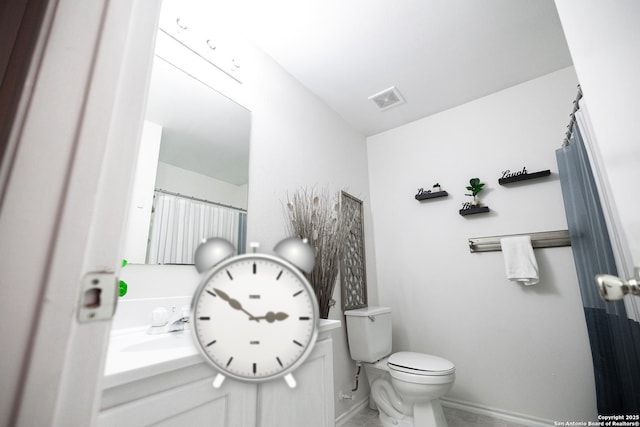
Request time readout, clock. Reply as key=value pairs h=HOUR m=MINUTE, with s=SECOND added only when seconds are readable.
h=2 m=51
